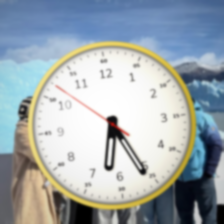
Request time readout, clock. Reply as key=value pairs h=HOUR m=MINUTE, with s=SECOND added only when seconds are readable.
h=6 m=25 s=52
